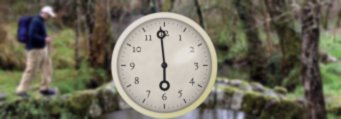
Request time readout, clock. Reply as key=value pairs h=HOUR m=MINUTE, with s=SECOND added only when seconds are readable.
h=5 m=59
